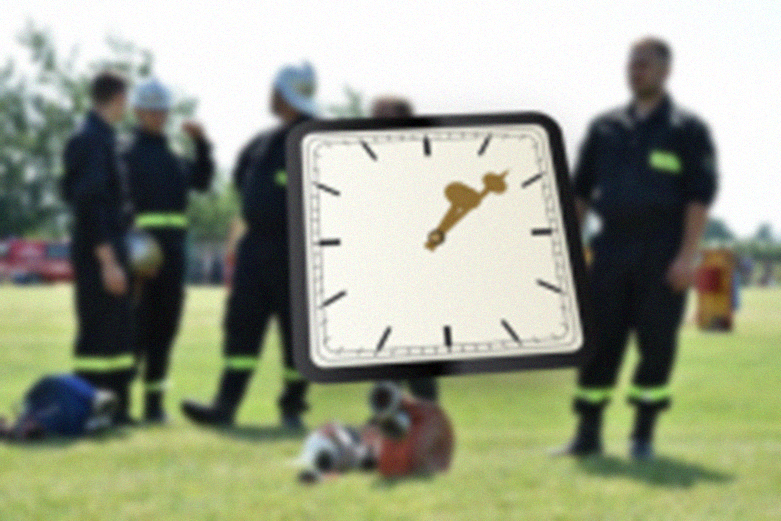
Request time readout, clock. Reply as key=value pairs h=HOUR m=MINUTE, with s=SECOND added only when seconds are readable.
h=1 m=8
